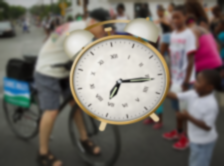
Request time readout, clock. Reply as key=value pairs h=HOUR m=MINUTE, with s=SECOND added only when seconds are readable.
h=7 m=16
